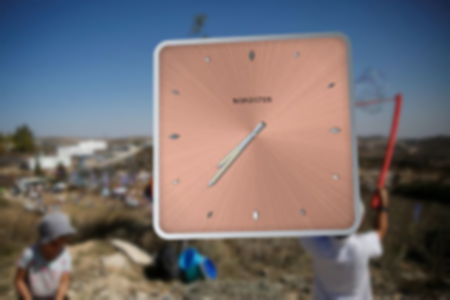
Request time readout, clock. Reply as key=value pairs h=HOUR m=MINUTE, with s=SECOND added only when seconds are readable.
h=7 m=37
